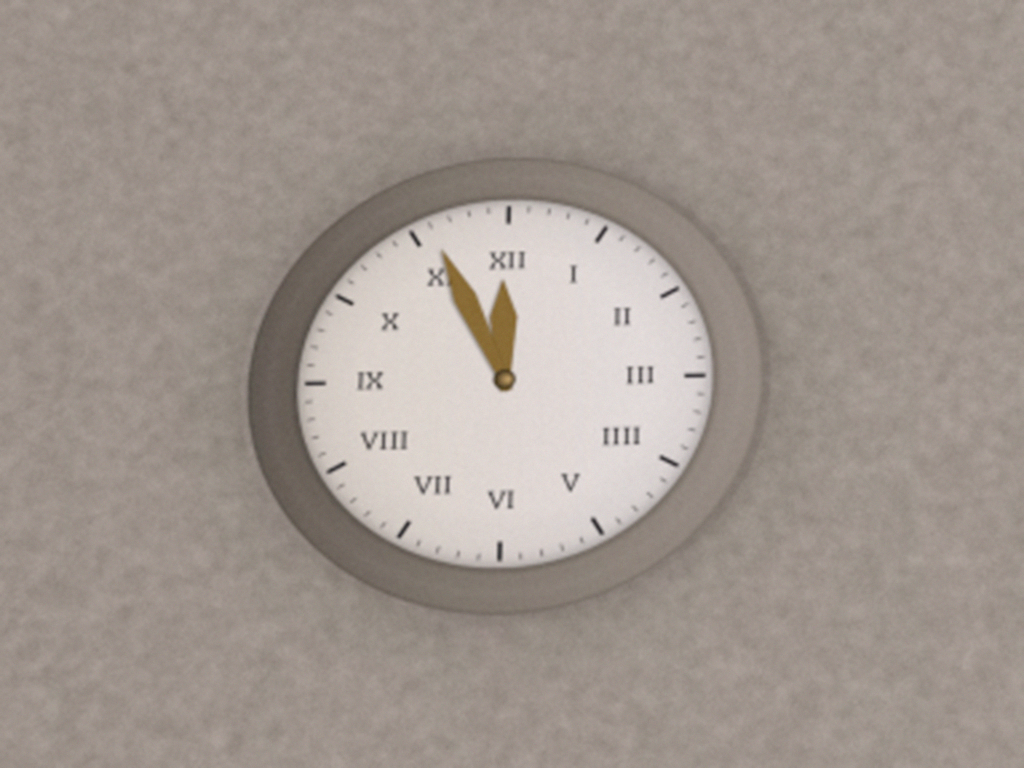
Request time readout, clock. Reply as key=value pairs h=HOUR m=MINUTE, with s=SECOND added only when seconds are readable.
h=11 m=56
